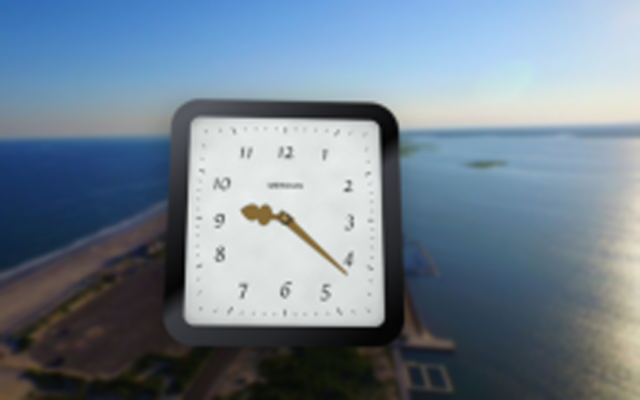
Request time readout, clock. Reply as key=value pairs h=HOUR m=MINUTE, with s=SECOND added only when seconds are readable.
h=9 m=22
